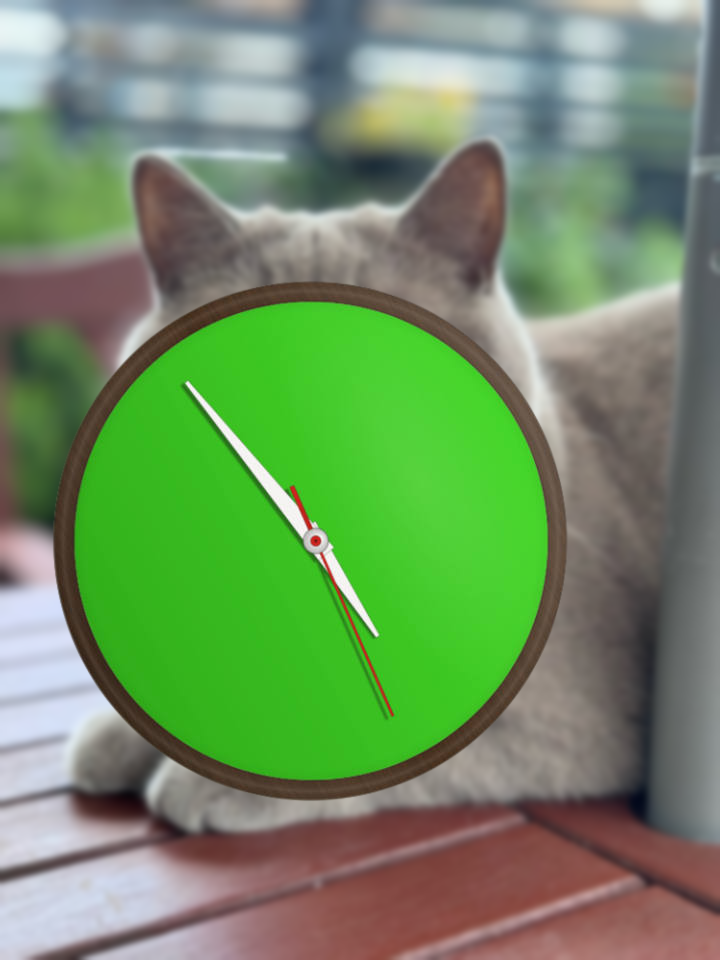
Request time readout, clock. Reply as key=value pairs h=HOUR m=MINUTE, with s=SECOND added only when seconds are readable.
h=4 m=53 s=26
